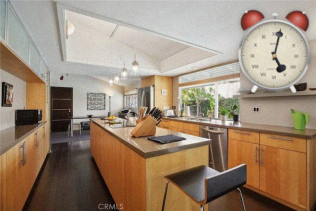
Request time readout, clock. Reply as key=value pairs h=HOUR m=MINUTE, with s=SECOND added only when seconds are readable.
h=5 m=2
